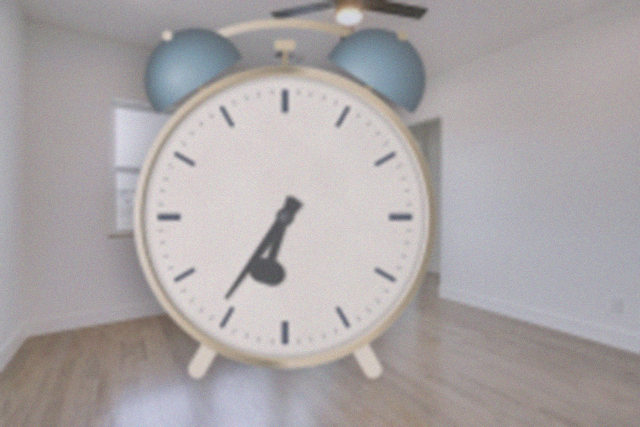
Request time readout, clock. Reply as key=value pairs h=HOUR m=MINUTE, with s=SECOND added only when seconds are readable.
h=6 m=36
